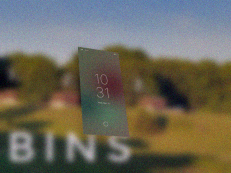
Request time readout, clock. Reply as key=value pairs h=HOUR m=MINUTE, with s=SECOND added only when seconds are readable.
h=10 m=31
